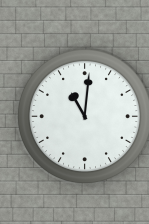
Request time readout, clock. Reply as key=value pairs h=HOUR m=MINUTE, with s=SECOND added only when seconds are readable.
h=11 m=1
